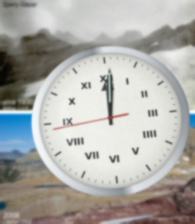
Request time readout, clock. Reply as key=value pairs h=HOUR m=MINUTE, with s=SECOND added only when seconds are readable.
h=12 m=0 s=44
